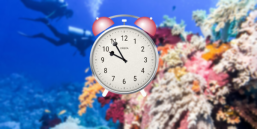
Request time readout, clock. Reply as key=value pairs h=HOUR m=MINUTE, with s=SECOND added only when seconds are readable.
h=9 m=55
